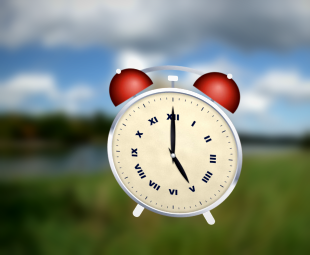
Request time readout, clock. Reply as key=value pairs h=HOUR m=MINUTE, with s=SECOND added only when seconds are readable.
h=5 m=0
